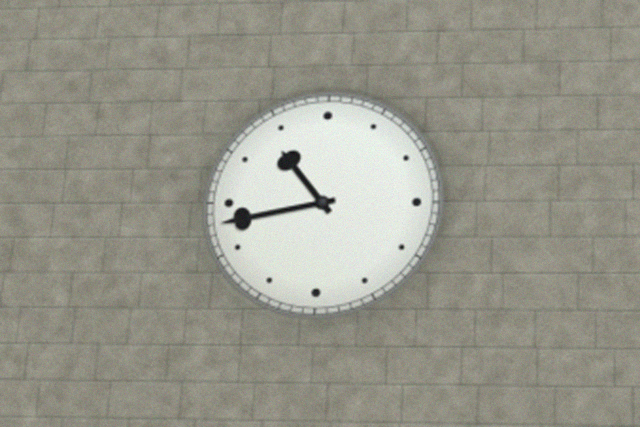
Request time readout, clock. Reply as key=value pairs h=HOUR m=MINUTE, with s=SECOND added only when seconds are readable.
h=10 m=43
